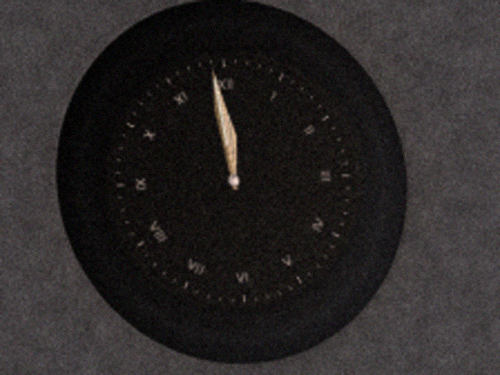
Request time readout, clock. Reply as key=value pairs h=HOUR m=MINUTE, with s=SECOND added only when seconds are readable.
h=11 m=59
